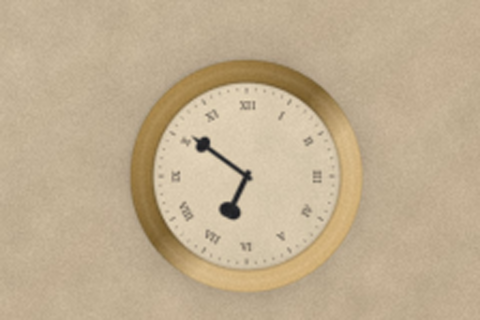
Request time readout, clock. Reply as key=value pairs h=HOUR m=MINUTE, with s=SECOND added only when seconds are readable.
h=6 m=51
